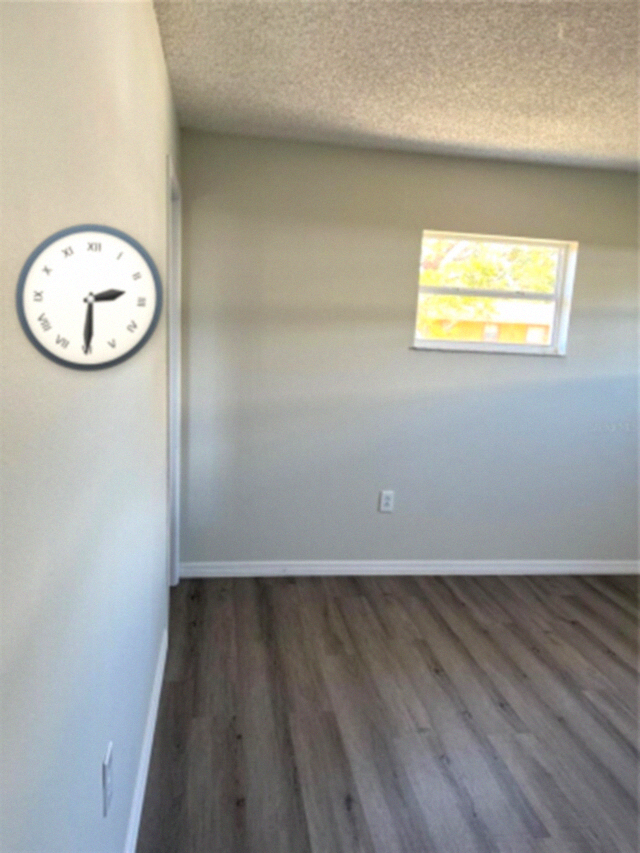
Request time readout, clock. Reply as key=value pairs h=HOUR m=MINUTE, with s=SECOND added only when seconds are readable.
h=2 m=30
